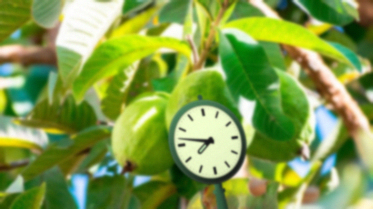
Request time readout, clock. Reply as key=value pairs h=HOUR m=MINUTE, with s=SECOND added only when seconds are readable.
h=7 m=47
